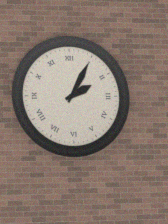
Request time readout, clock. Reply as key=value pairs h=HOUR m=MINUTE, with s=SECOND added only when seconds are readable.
h=2 m=5
